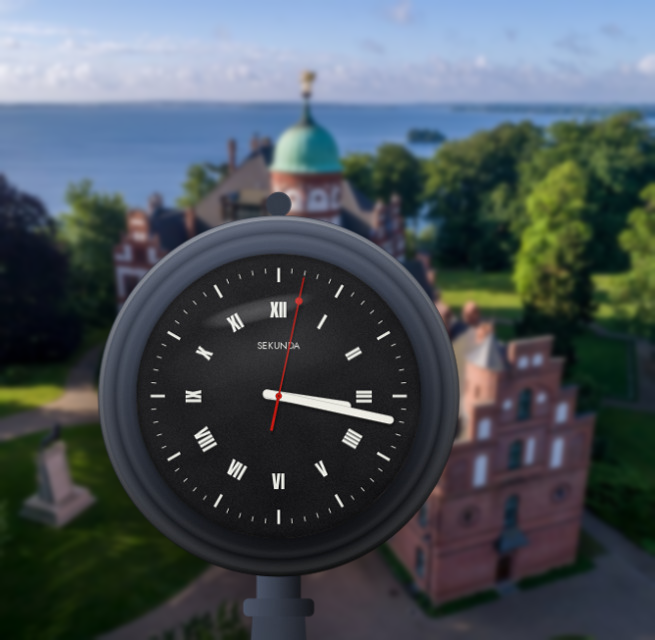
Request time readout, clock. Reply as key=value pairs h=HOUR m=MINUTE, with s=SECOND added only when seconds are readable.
h=3 m=17 s=2
